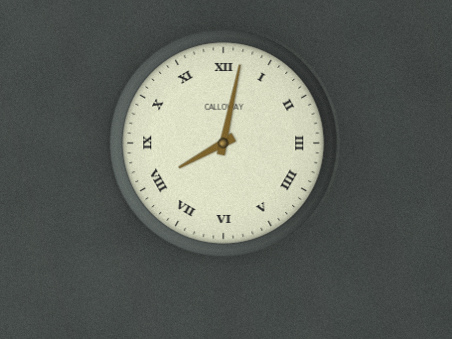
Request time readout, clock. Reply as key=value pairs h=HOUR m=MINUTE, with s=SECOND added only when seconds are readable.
h=8 m=2
